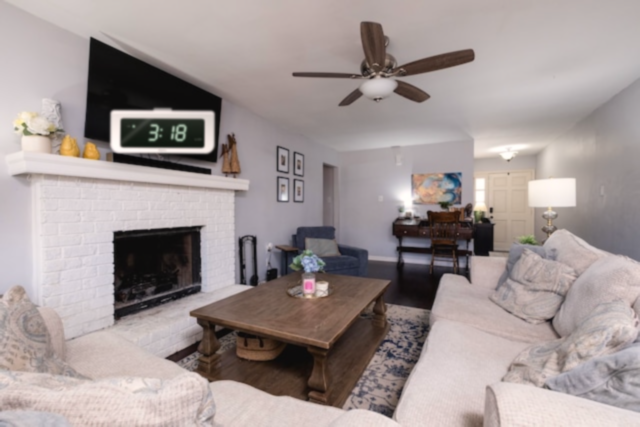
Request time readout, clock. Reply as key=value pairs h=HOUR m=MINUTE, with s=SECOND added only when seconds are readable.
h=3 m=18
